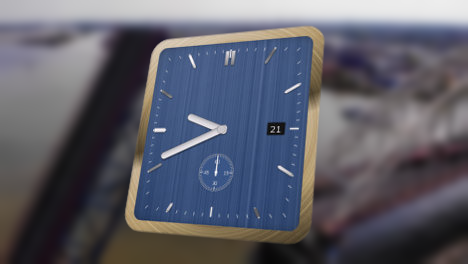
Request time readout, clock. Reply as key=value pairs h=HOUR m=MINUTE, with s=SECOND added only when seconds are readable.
h=9 m=41
